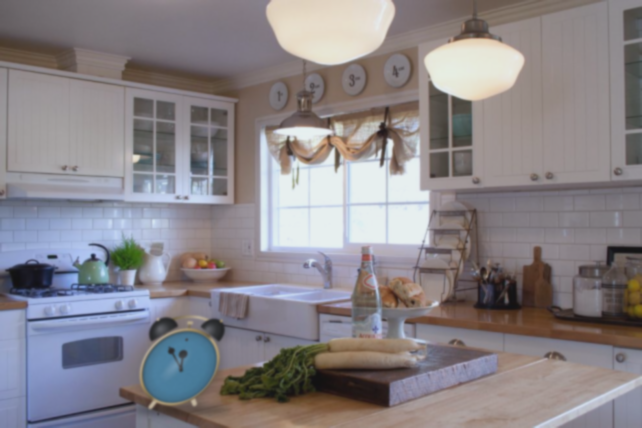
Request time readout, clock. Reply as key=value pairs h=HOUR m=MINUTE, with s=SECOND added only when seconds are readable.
h=11 m=54
